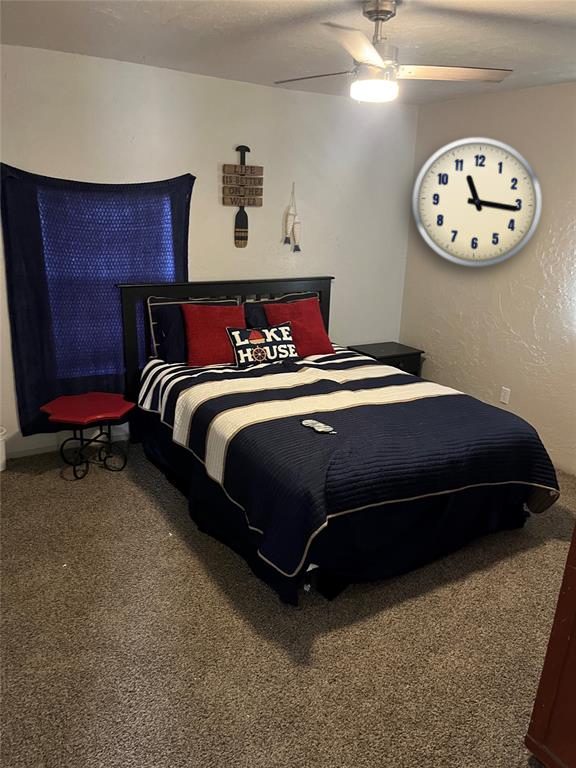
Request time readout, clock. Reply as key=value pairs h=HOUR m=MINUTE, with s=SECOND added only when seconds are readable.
h=11 m=16
